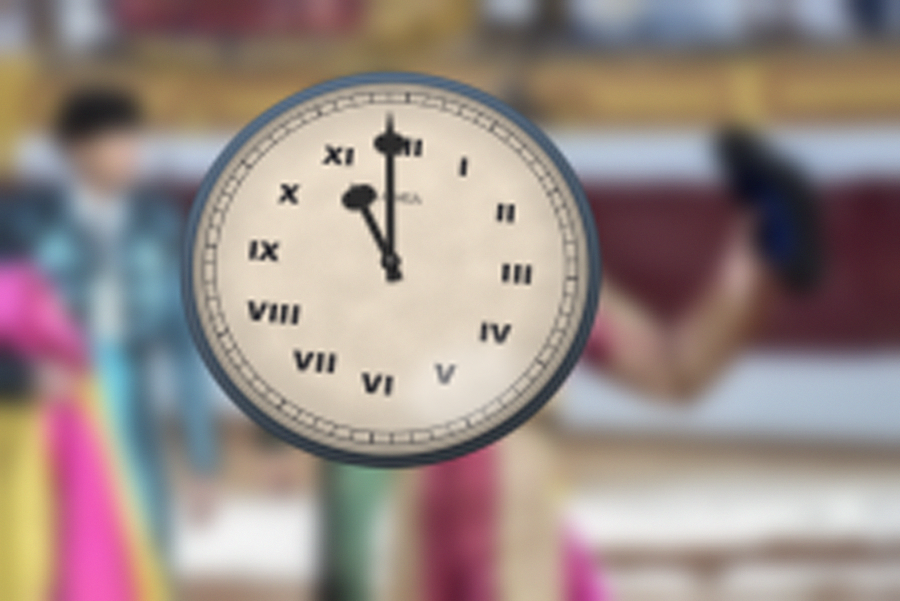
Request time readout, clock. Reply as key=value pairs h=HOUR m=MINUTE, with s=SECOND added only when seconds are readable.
h=10 m=59
